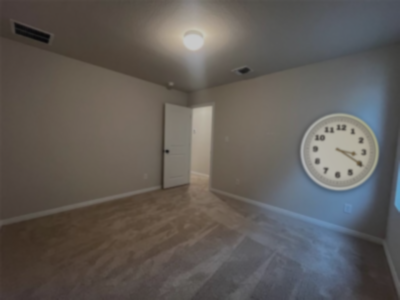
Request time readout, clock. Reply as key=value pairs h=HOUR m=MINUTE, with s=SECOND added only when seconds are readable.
h=3 m=20
